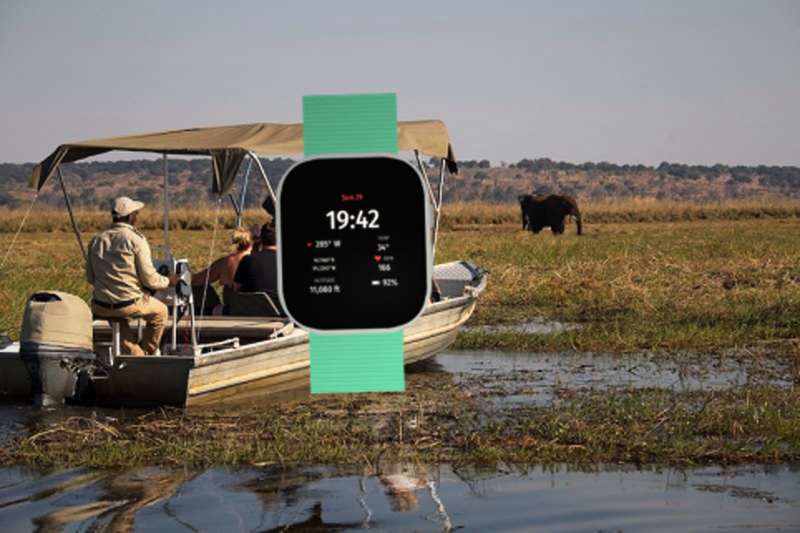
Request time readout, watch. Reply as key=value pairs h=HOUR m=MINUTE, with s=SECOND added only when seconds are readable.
h=19 m=42
